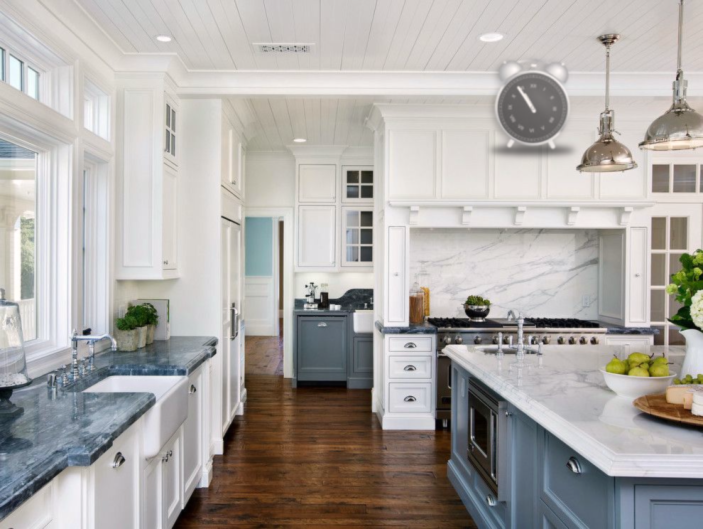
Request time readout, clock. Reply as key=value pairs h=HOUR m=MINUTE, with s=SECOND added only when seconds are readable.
h=10 m=54
